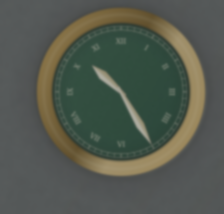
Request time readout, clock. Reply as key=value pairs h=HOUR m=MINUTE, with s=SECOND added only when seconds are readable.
h=10 m=25
